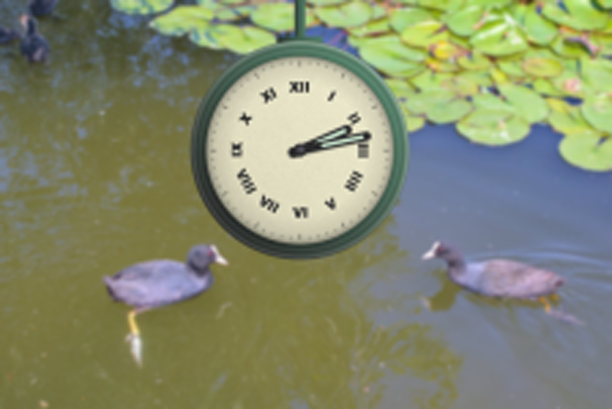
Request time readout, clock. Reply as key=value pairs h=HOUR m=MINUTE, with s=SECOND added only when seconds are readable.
h=2 m=13
